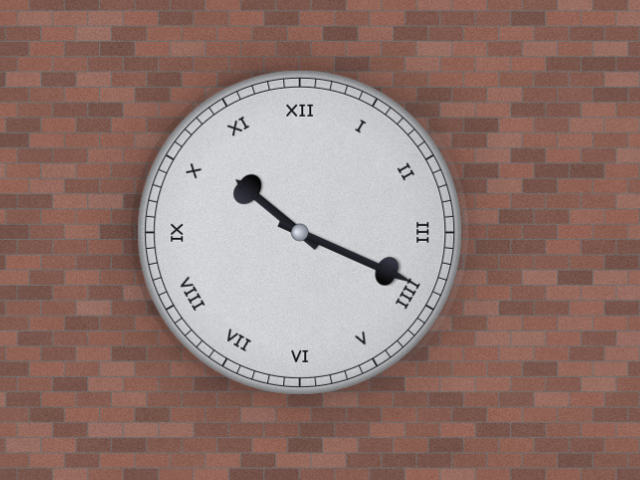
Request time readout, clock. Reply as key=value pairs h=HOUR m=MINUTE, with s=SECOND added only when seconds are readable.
h=10 m=19
